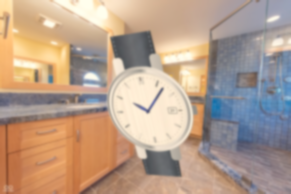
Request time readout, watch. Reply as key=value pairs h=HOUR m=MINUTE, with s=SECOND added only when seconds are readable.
h=10 m=7
